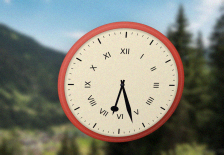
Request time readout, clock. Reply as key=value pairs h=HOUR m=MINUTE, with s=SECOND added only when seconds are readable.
h=6 m=27
